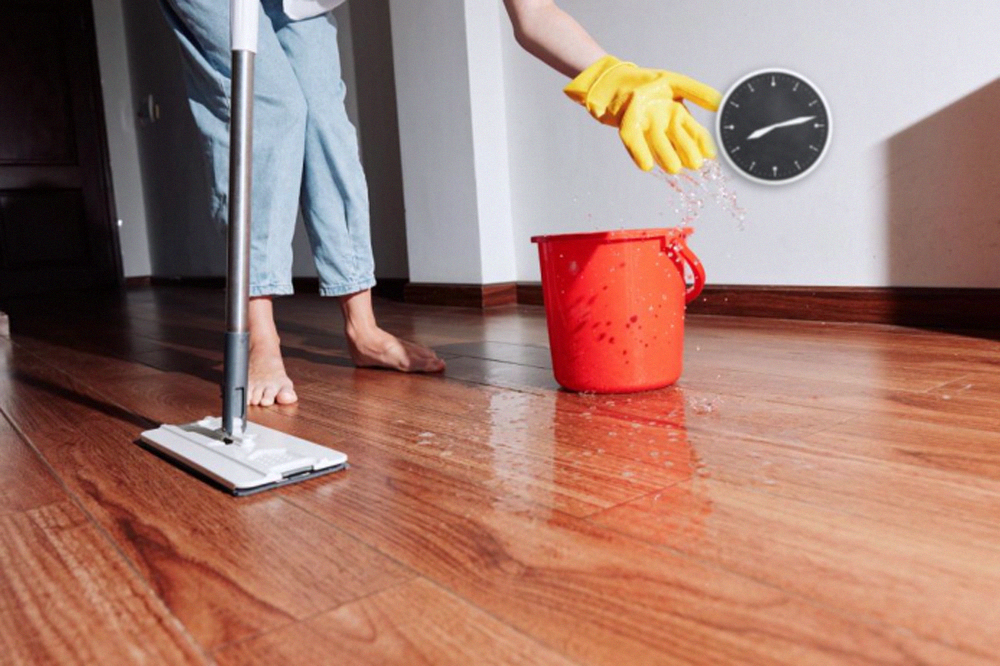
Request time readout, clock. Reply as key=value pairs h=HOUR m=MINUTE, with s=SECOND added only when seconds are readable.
h=8 m=13
